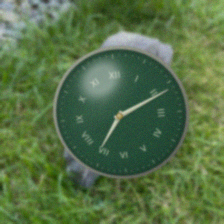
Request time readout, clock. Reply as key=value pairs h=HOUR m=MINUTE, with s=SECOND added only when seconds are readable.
h=7 m=11
